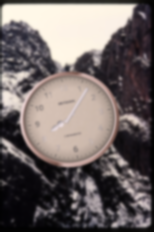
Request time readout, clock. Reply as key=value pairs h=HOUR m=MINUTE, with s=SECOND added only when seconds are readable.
h=8 m=7
